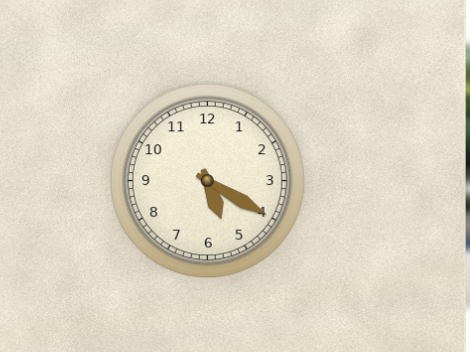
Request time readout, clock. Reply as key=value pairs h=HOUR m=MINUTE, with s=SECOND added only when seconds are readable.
h=5 m=20
